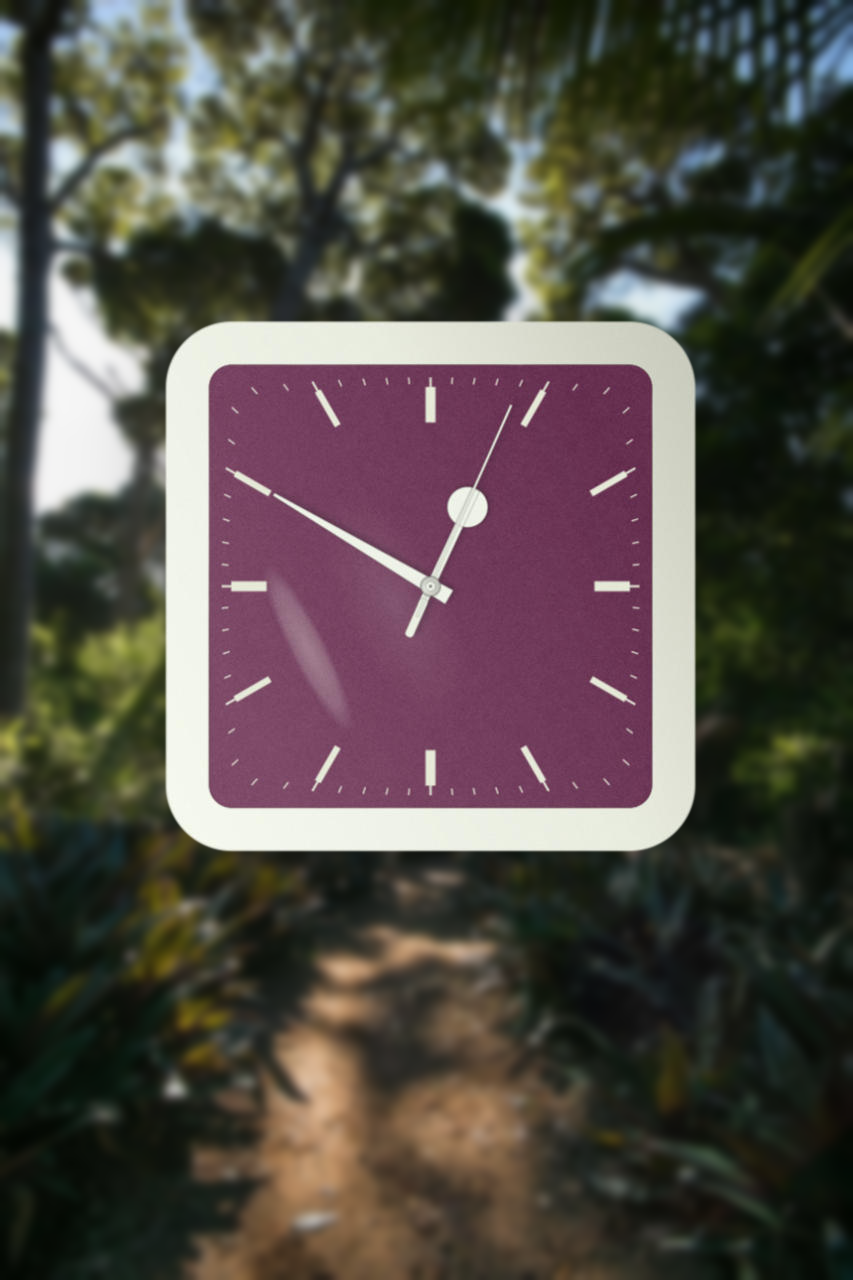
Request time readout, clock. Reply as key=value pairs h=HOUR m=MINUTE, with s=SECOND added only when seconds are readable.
h=12 m=50 s=4
